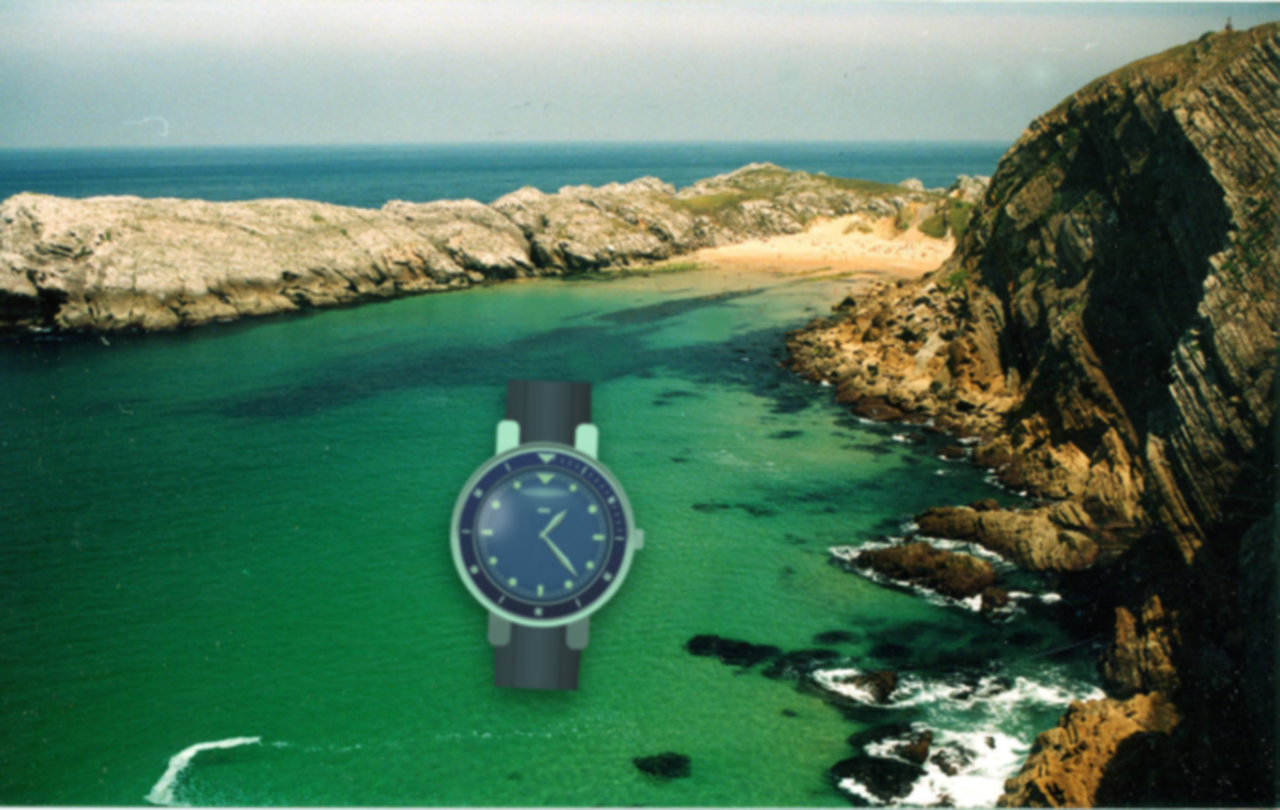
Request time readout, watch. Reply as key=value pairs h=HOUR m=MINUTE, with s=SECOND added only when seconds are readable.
h=1 m=23
